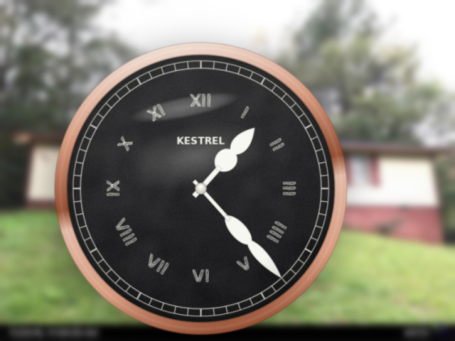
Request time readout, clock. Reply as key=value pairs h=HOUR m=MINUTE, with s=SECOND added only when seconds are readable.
h=1 m=23
